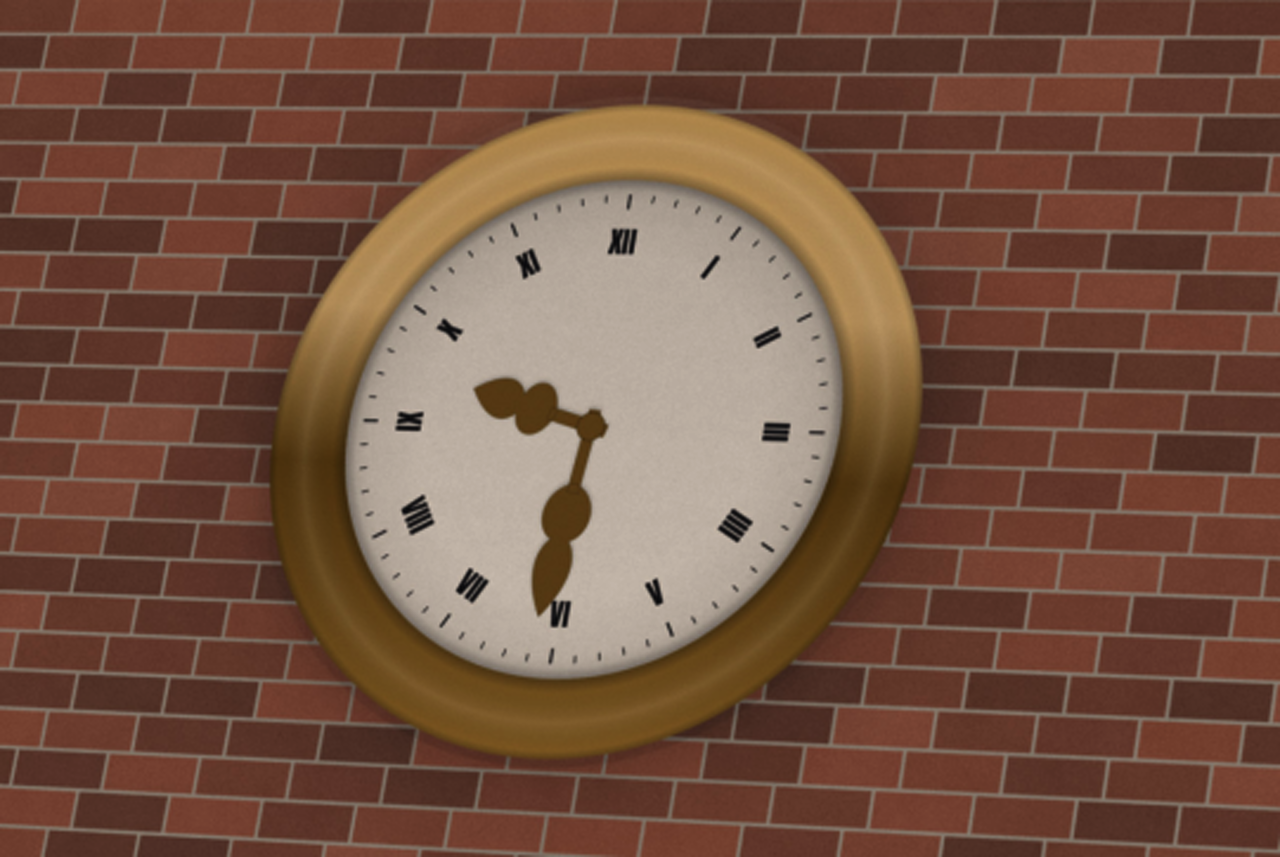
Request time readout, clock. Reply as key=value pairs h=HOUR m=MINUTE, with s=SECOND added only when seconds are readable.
h=9 m=31
